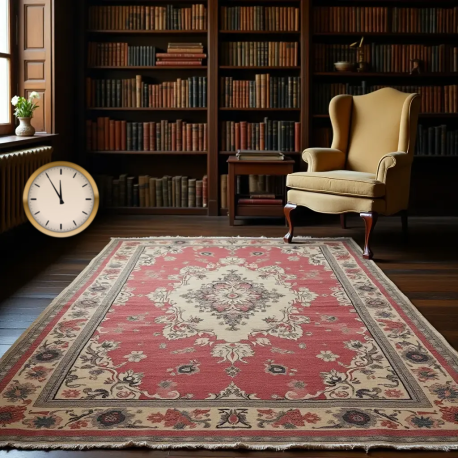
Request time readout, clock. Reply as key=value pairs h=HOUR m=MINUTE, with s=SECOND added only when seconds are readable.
h=11 m=55
